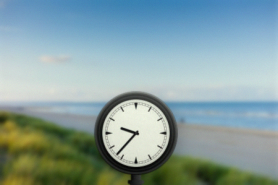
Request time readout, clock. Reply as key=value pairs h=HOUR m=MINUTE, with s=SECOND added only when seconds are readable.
h=9 m=37
